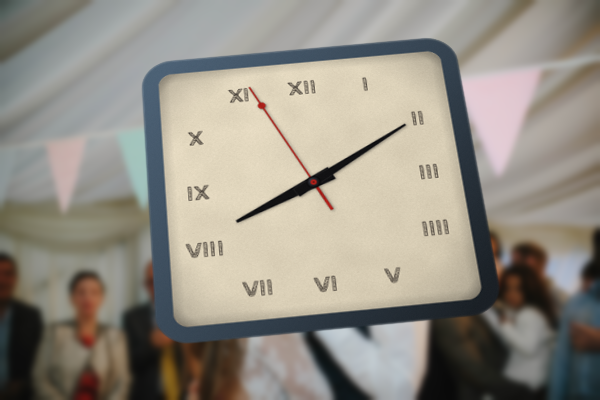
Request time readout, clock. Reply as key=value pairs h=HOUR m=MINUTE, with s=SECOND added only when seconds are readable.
h=8 m=9 s=56
